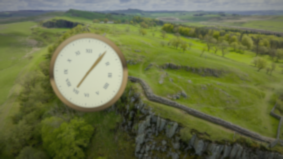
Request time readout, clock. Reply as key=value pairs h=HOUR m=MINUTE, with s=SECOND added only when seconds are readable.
h=7 m=6
